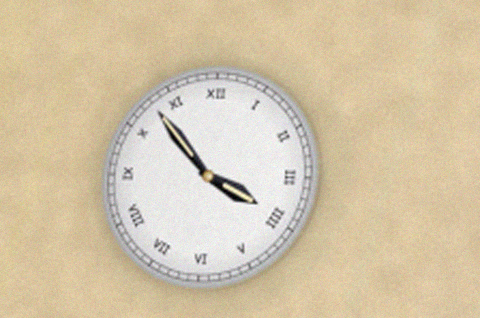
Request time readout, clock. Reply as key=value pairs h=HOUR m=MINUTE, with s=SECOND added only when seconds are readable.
h=3 m=53
